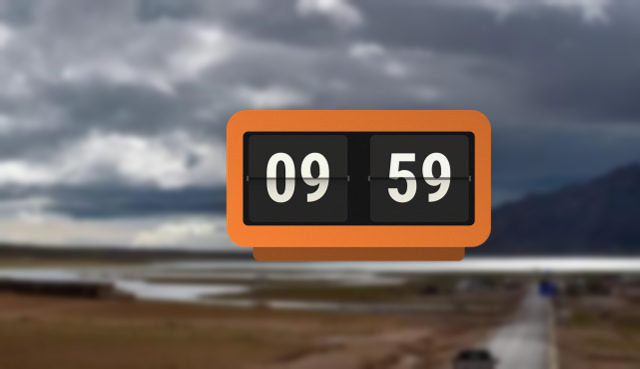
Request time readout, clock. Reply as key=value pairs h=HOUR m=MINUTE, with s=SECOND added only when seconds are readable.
h=9 m=59
